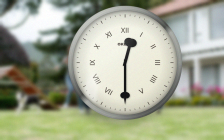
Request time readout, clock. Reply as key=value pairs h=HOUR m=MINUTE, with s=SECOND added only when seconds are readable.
h=12 m=30
